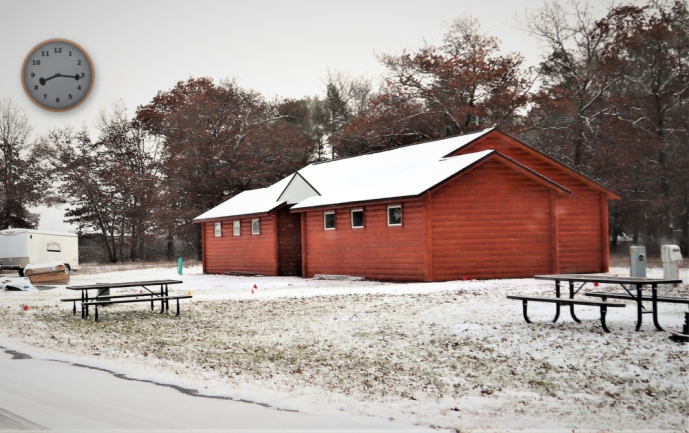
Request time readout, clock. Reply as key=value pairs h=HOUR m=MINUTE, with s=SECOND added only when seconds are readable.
h=8 m=16
